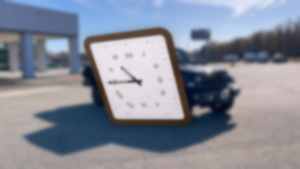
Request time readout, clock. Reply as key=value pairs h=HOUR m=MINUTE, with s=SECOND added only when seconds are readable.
h=10 m=45
